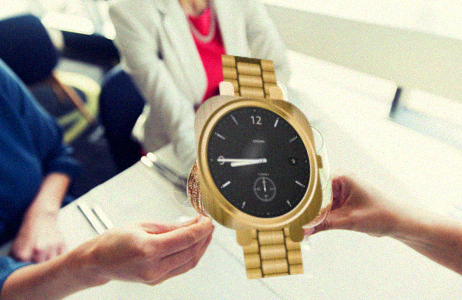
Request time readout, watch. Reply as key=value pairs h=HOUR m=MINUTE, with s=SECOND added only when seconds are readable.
h=8 m=45
